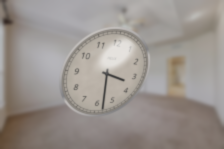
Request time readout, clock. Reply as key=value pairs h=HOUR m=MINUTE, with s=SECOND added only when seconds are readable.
h=3 m=28
